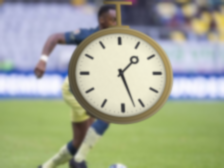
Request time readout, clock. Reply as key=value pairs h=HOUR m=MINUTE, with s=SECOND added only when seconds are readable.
h=1 m=27
